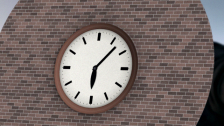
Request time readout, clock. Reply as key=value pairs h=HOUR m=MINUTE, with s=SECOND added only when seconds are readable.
h=6 m=7
